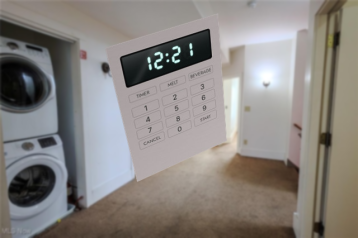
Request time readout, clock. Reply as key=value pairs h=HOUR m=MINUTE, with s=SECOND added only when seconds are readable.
h=12 m=21
